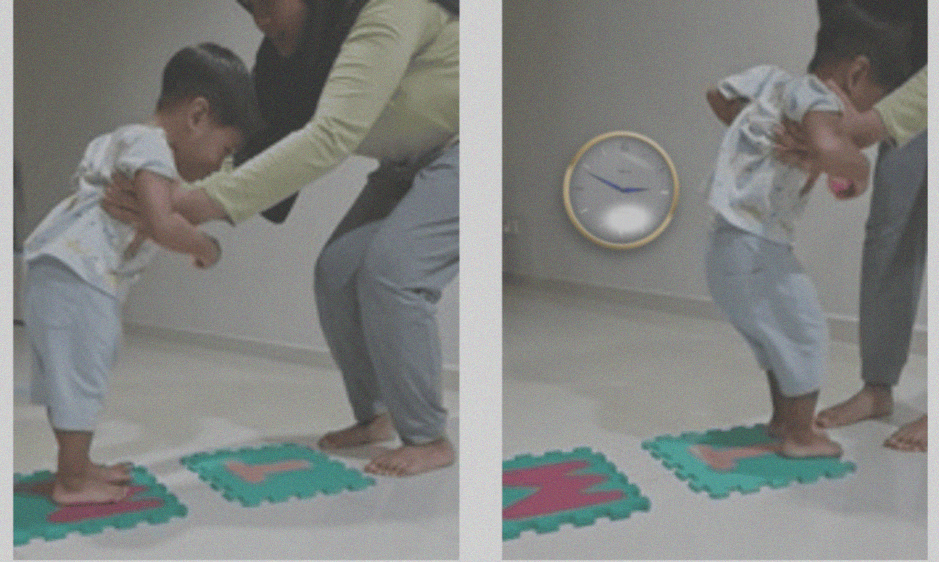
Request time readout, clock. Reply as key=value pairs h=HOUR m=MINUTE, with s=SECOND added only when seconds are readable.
h=2 m=49
